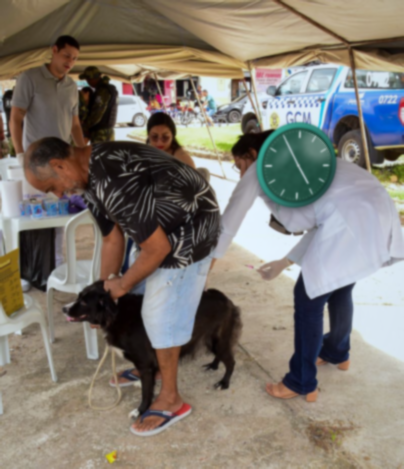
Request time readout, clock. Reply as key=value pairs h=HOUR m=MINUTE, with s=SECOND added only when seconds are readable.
h=4 m=55
